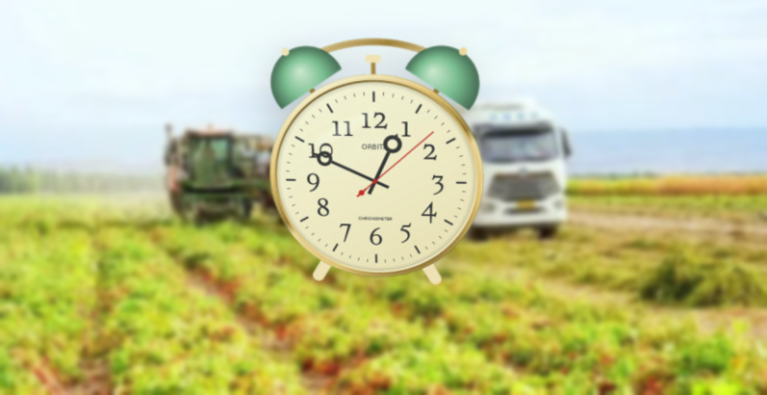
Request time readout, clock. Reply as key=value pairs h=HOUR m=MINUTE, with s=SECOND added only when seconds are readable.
h=12 m=49 s=8
